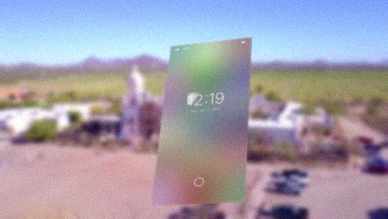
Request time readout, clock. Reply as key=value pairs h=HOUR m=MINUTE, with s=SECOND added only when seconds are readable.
h=12 m=19
